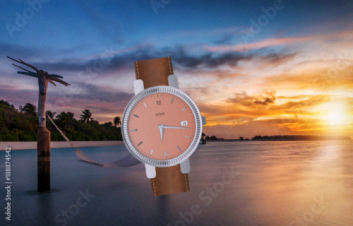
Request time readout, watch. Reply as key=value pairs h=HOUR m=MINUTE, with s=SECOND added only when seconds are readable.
h=6 m=17
